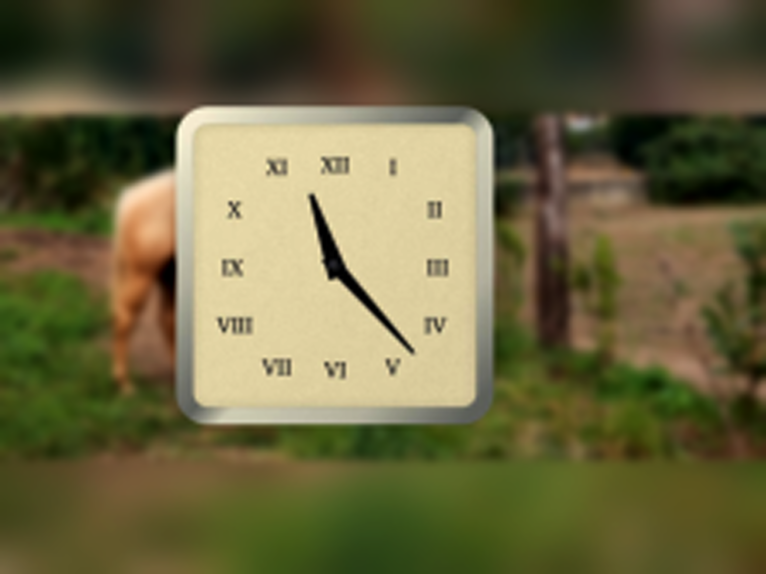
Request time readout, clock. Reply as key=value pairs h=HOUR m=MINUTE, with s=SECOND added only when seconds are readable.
h=11 m=23
